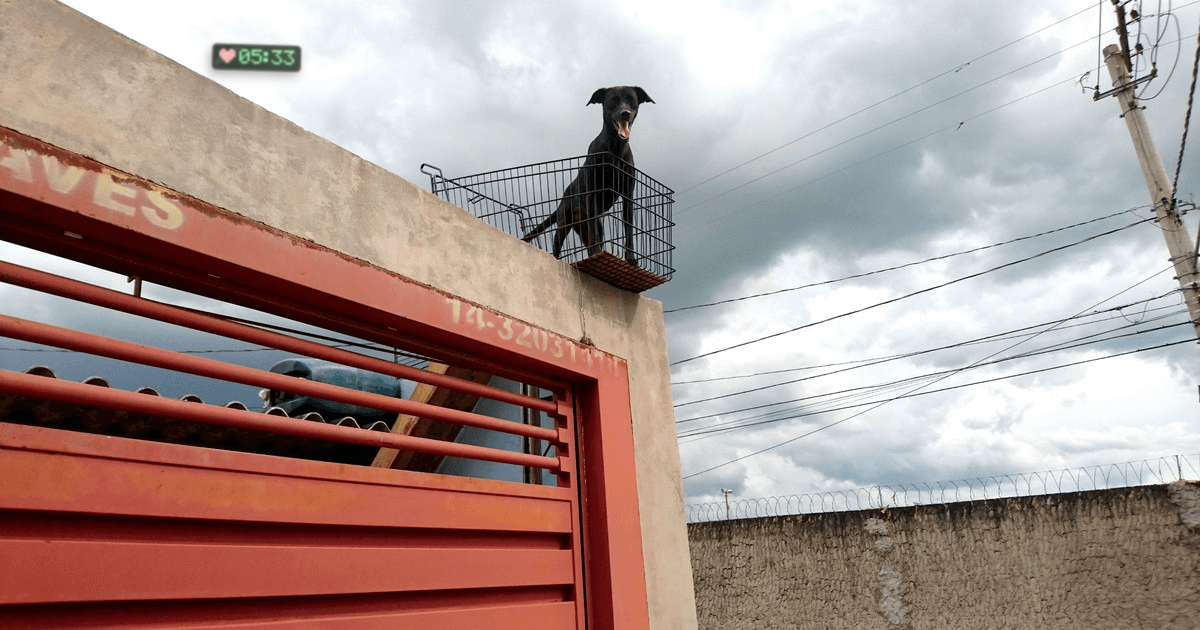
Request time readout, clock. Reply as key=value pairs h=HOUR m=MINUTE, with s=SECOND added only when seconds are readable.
h=5 m=33
